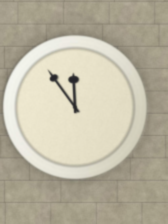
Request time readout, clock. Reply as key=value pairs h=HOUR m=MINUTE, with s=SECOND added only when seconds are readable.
h=11 m=54
